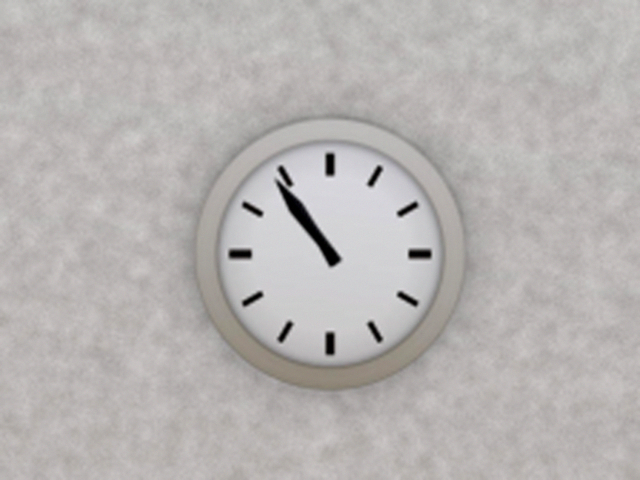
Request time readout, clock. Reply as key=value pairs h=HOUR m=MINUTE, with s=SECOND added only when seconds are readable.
h=10 m=54
